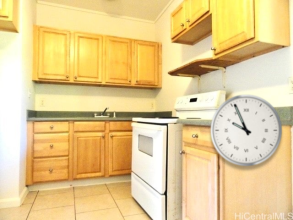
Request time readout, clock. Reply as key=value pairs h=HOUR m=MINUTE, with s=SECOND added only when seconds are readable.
h=9 m=56
